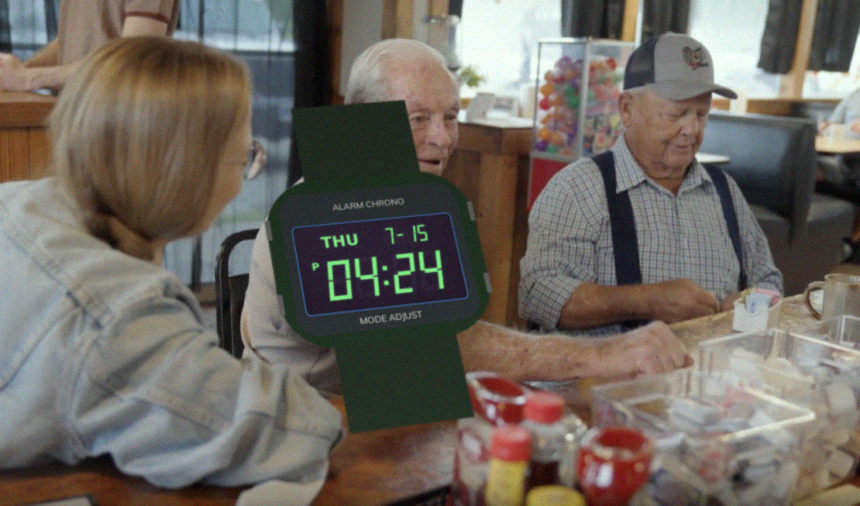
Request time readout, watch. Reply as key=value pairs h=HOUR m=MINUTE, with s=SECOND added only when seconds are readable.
h=4 m=24
